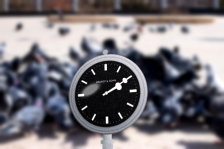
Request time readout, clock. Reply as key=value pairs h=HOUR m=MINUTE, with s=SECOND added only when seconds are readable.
h=2 m=10
